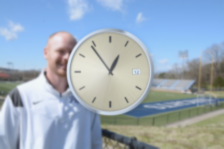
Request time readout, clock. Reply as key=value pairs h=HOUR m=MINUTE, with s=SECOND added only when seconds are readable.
h=12 m=54
